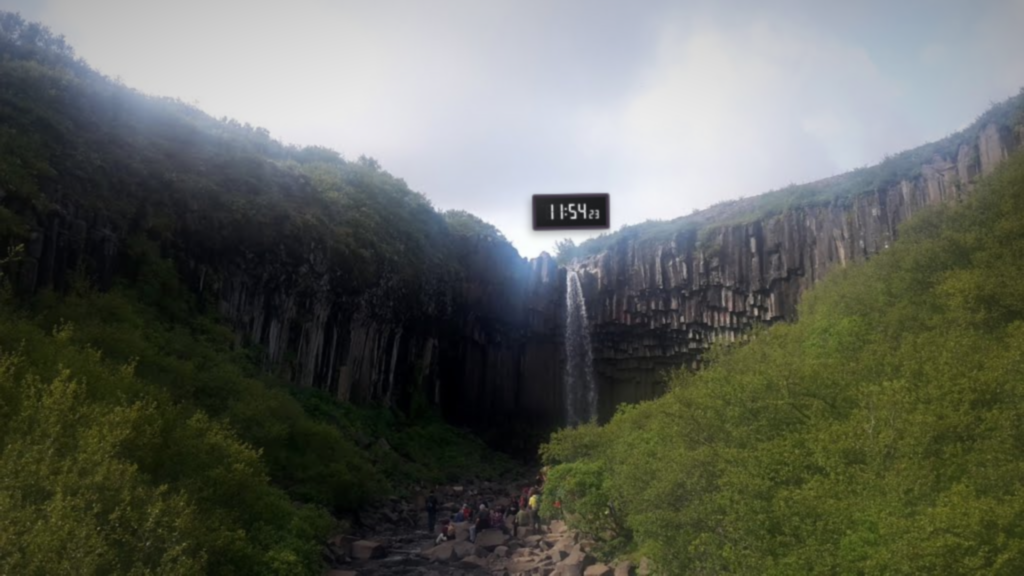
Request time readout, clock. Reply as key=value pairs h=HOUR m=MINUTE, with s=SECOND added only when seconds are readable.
h=11 m=54
